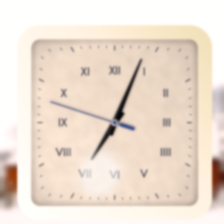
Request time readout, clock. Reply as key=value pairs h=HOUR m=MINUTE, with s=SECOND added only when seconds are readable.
h=7 m=3 s=48
